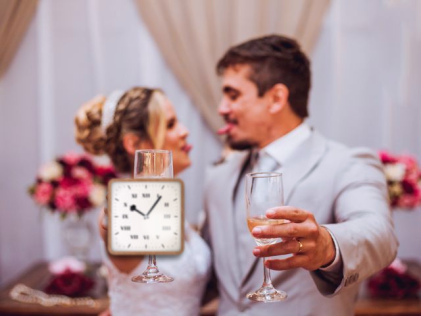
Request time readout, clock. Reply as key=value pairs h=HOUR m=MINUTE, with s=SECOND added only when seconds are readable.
h=10 m=6
